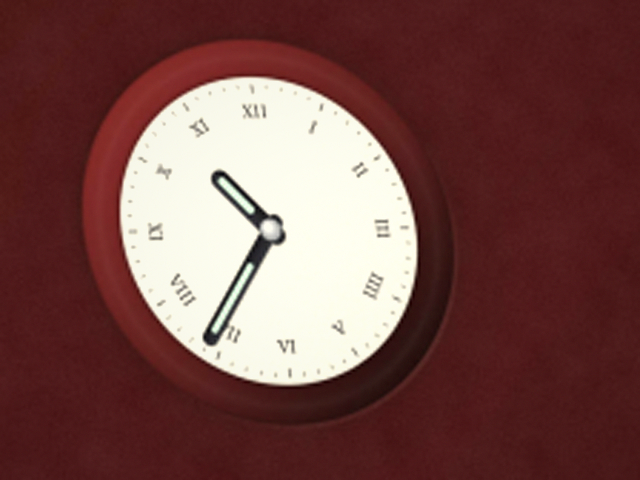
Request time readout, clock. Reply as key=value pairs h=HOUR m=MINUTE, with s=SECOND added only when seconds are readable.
h=10 m=36
